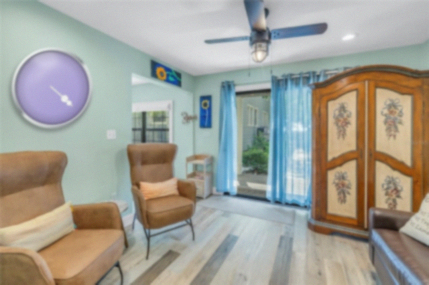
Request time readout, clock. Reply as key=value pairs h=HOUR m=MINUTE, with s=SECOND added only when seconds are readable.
h=4 m=22
